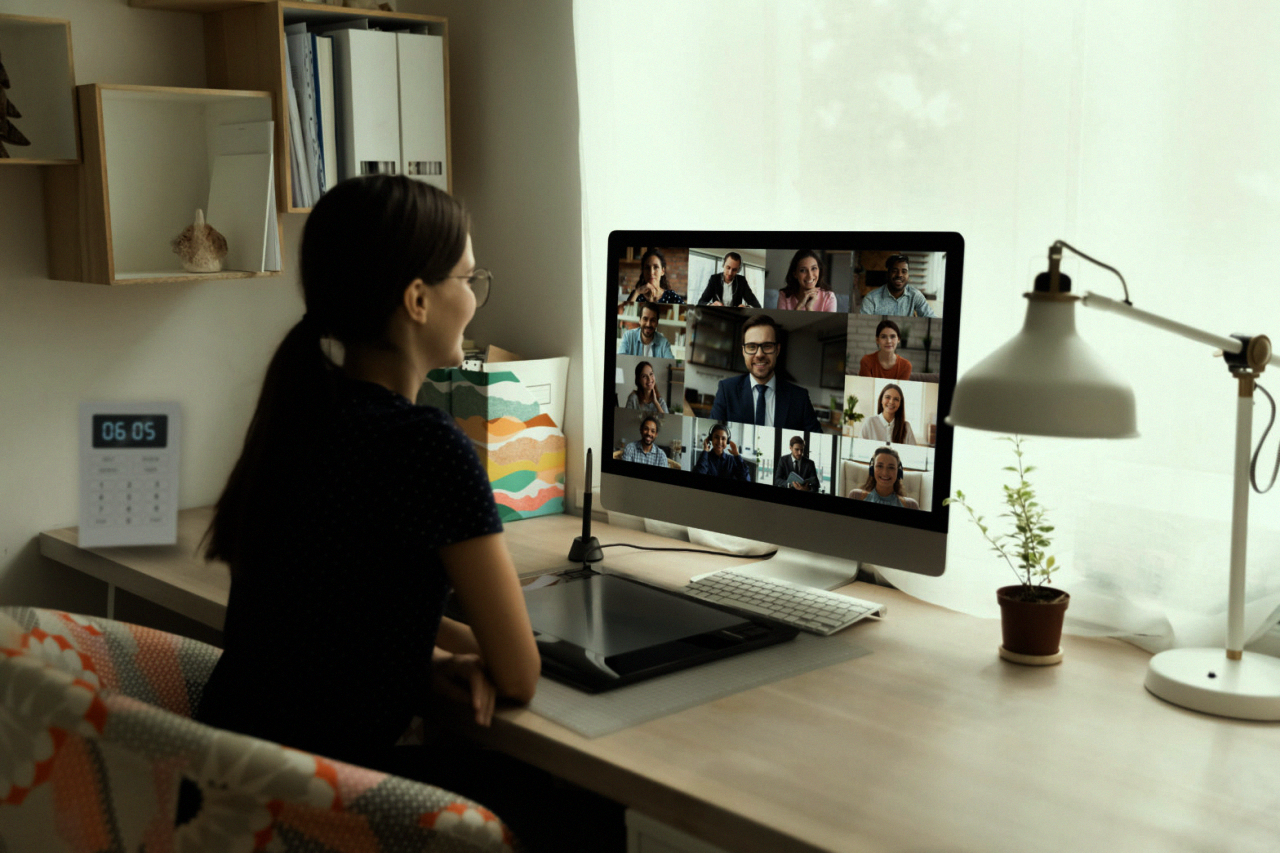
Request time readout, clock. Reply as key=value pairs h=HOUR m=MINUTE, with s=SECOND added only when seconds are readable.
h=6 m=5
